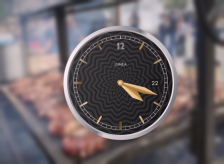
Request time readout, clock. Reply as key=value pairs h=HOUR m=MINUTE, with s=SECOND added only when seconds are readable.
h=4 m=18
